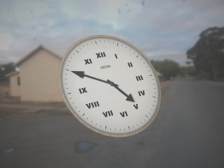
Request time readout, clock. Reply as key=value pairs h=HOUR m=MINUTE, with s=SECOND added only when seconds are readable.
h=4 m=50
